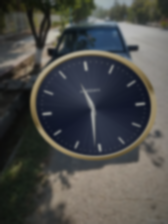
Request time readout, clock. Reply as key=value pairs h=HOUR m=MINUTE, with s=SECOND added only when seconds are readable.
h=11 m=31
